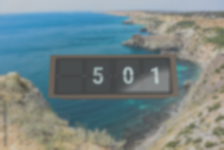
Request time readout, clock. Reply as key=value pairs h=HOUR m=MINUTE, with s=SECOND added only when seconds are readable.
h=5 m=1
